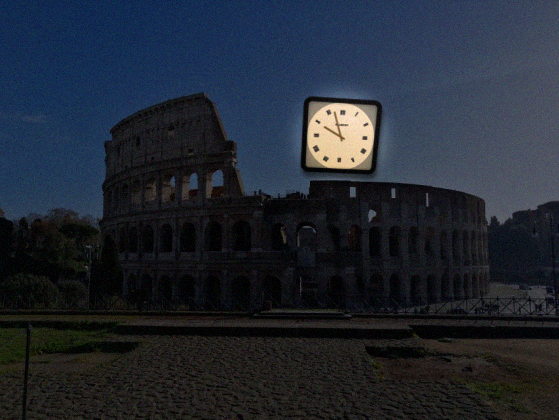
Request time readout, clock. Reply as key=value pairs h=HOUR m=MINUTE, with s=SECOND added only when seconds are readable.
h=9 m=57
